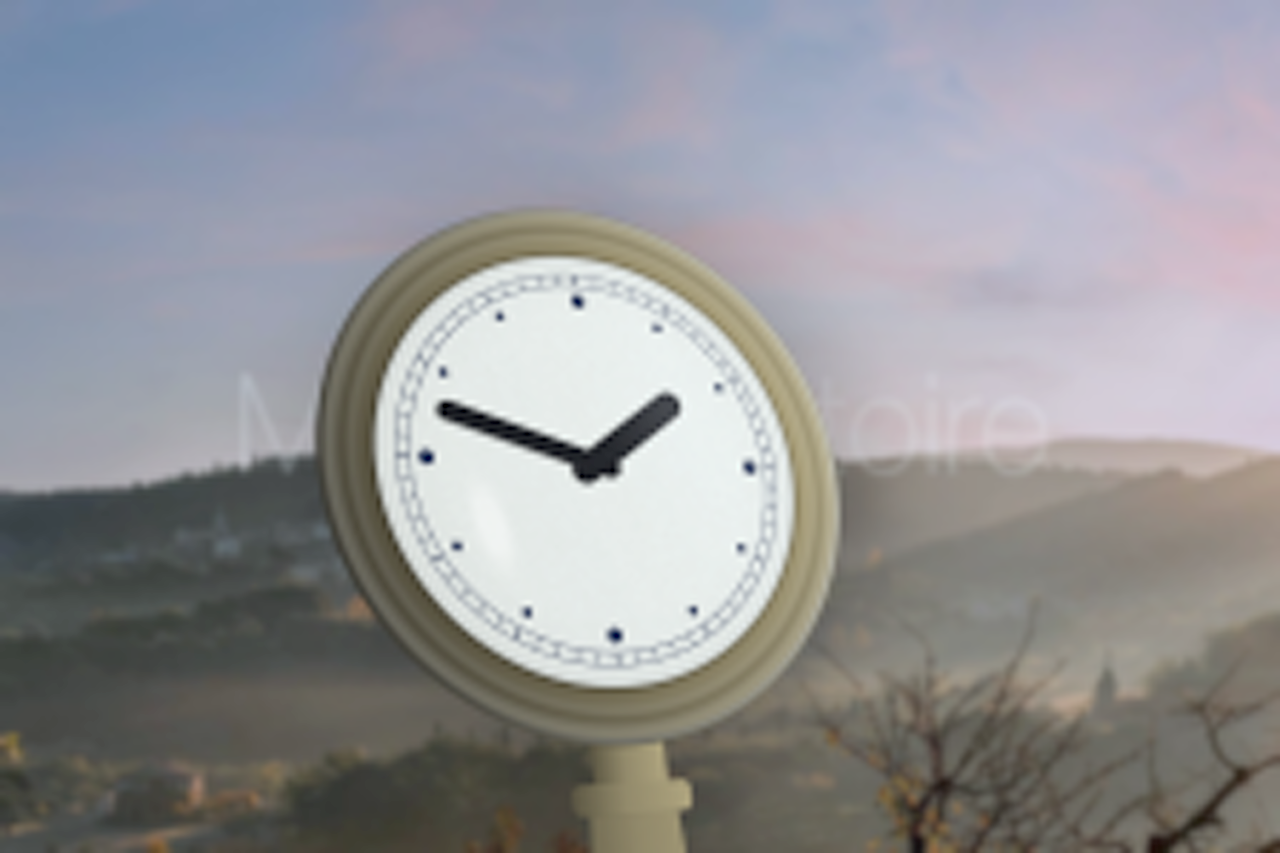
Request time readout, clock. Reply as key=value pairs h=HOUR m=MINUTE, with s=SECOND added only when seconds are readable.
h=1 m=48
